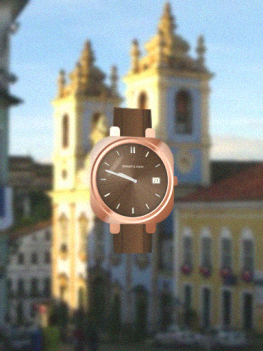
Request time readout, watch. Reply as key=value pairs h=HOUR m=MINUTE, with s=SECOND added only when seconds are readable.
h=9 m=48
